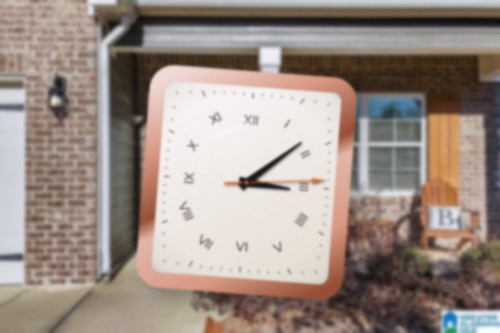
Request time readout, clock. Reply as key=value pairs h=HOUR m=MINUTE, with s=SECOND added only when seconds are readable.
h=3 m=8 s=14
